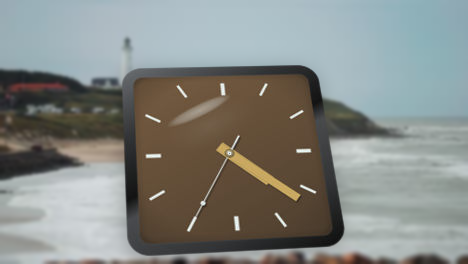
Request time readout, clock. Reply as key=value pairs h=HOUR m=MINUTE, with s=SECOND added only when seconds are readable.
h=4 m=21 s=35
